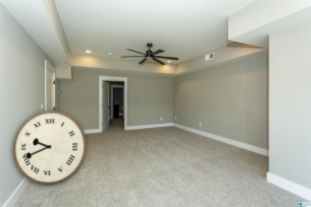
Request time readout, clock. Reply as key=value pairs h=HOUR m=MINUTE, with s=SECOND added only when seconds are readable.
h=9 m=41
